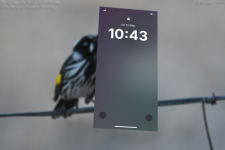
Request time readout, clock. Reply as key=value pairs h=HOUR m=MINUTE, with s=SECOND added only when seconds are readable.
h=10 m=43
